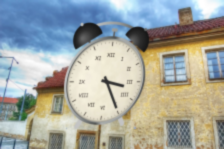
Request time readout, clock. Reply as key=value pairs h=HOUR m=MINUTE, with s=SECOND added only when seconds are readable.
h=3 m=25
